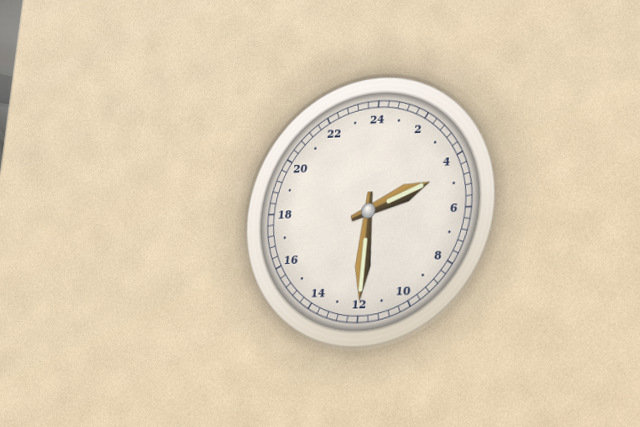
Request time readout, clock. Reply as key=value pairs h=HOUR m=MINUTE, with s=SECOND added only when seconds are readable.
h=4 m=30
